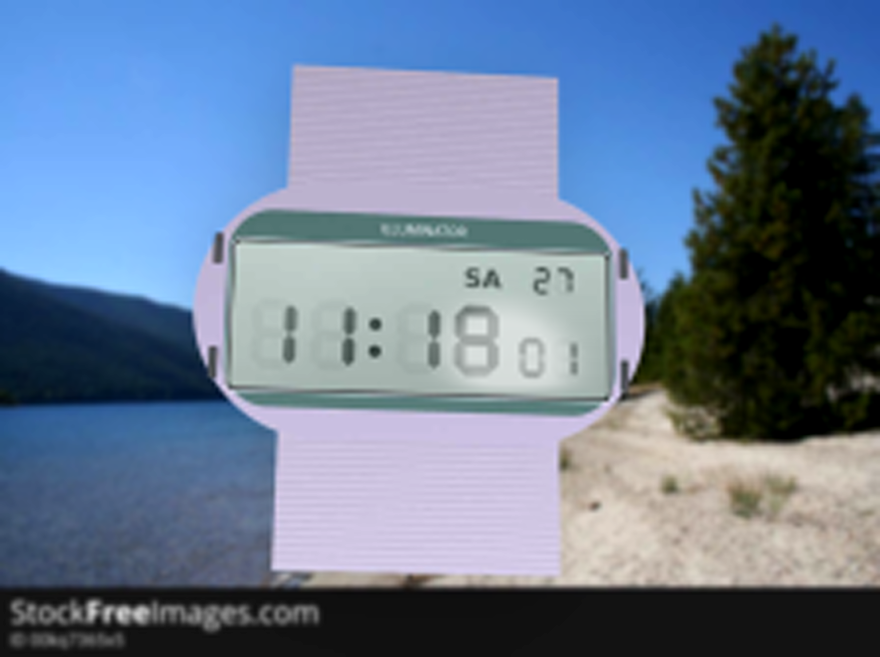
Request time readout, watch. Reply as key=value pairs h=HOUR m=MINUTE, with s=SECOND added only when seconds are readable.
h=11 m=18 s=1
